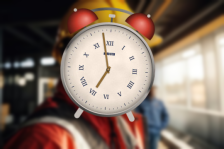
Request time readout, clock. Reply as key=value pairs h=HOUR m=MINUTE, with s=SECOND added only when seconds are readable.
h=6 m=58
